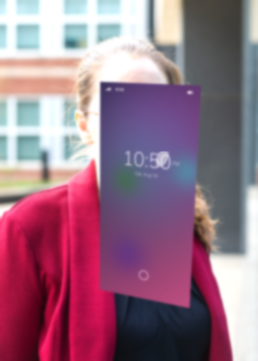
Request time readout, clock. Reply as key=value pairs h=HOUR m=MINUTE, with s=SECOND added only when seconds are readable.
h=10 m=50
